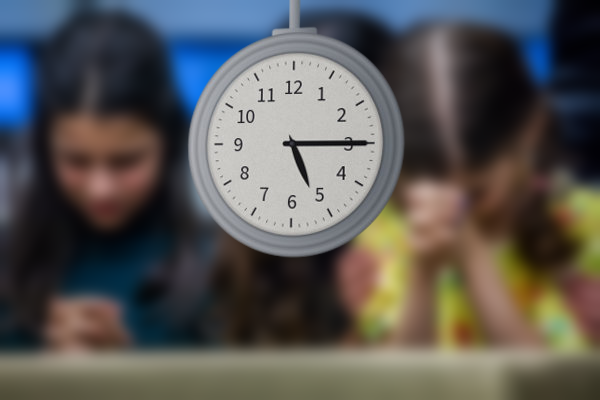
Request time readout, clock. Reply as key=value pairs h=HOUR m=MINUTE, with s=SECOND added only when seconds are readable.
h=5 m=15
